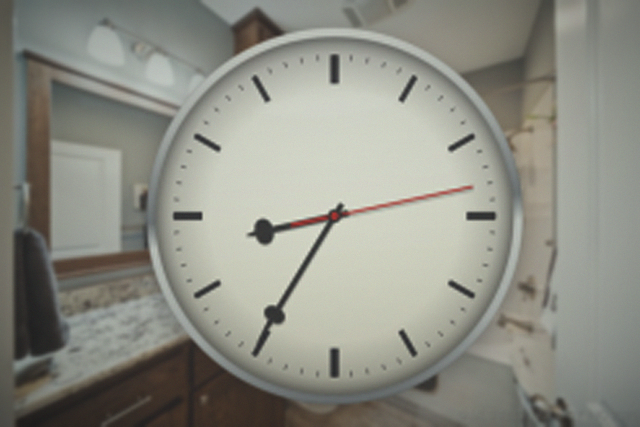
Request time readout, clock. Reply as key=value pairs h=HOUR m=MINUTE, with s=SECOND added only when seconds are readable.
h=8 m=35 s=13
